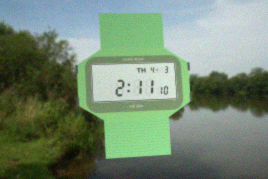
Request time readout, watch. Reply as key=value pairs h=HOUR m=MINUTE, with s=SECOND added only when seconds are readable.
h=2 m=11
